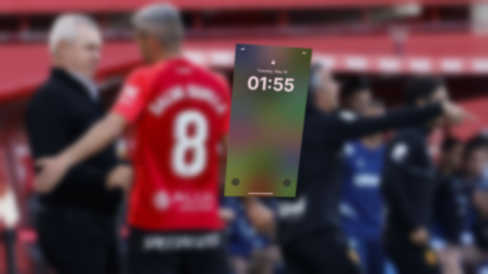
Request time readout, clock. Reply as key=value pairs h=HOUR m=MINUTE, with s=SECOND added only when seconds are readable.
h=1 m=55
